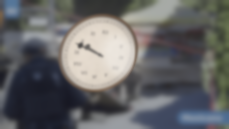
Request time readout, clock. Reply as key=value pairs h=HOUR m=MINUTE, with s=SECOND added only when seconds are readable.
h=9 m=48
